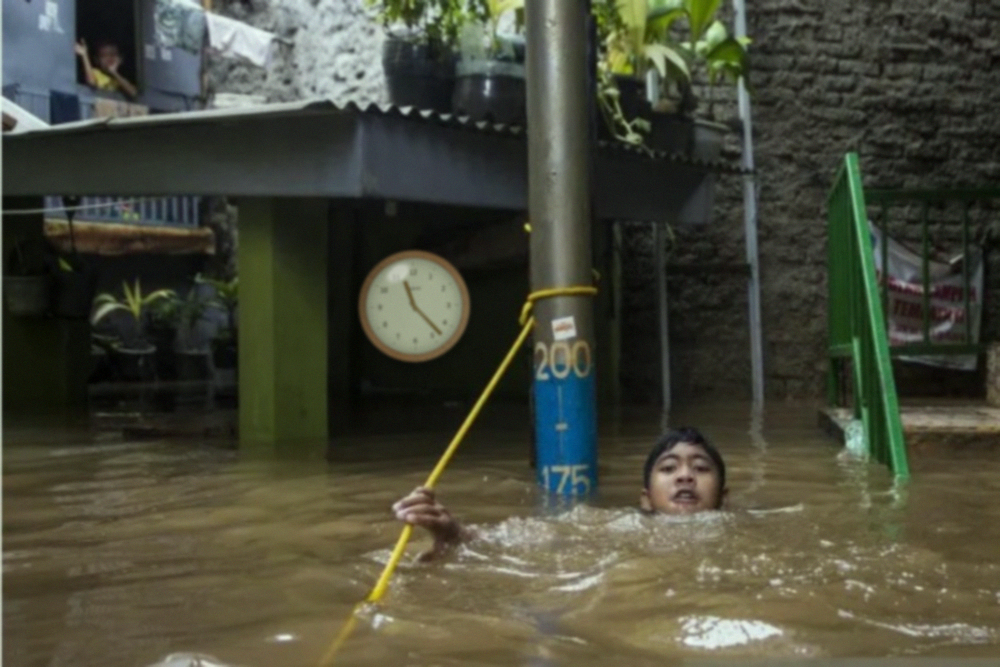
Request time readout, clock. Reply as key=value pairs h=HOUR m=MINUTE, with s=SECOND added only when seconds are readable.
h=11 m=23
